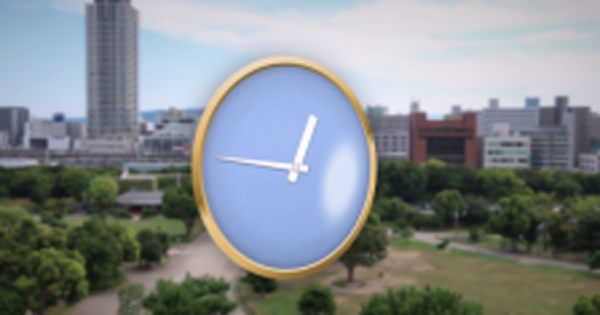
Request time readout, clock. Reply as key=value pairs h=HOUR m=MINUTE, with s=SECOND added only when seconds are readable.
h=12 m=46
